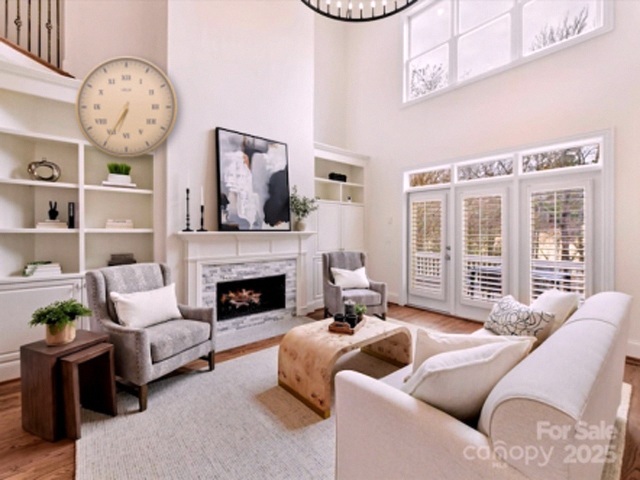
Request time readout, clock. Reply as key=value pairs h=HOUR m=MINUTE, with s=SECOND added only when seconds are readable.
h=6 m=35
